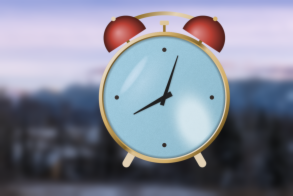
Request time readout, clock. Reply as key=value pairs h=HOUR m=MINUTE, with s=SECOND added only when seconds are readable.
h=8 m=3
